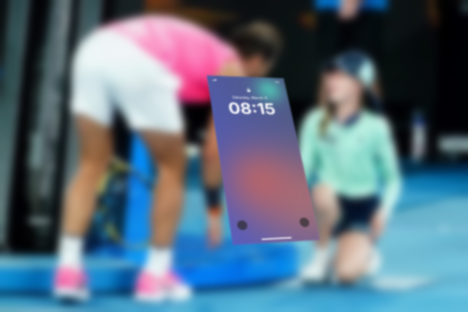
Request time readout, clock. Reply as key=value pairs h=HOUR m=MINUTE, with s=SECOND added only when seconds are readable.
h=8 m=15
